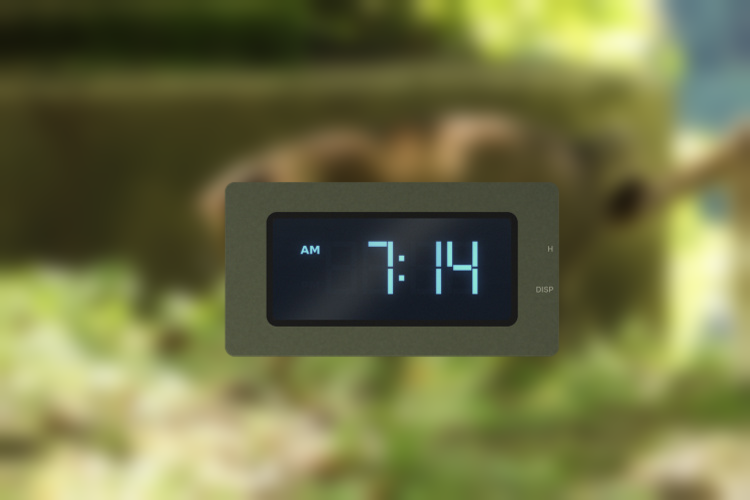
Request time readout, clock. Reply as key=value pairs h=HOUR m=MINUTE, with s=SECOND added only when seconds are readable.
h=7 m=14
